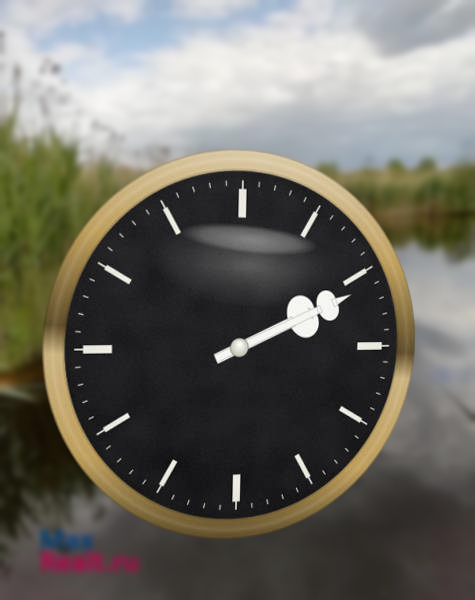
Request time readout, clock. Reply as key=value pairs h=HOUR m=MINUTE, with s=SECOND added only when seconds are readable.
h=2 m=11
